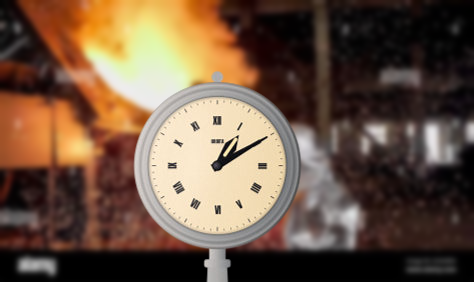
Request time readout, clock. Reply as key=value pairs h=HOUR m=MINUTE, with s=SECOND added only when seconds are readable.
h=1 m=10
